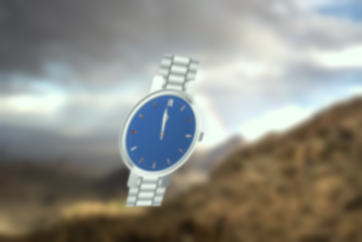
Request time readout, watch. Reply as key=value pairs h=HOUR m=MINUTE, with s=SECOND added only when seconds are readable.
h=11 m=59
